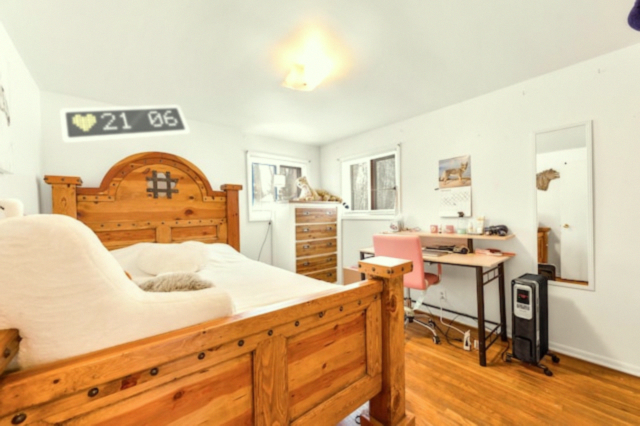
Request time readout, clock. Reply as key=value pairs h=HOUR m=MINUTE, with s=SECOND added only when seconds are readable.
h=21 m=6
